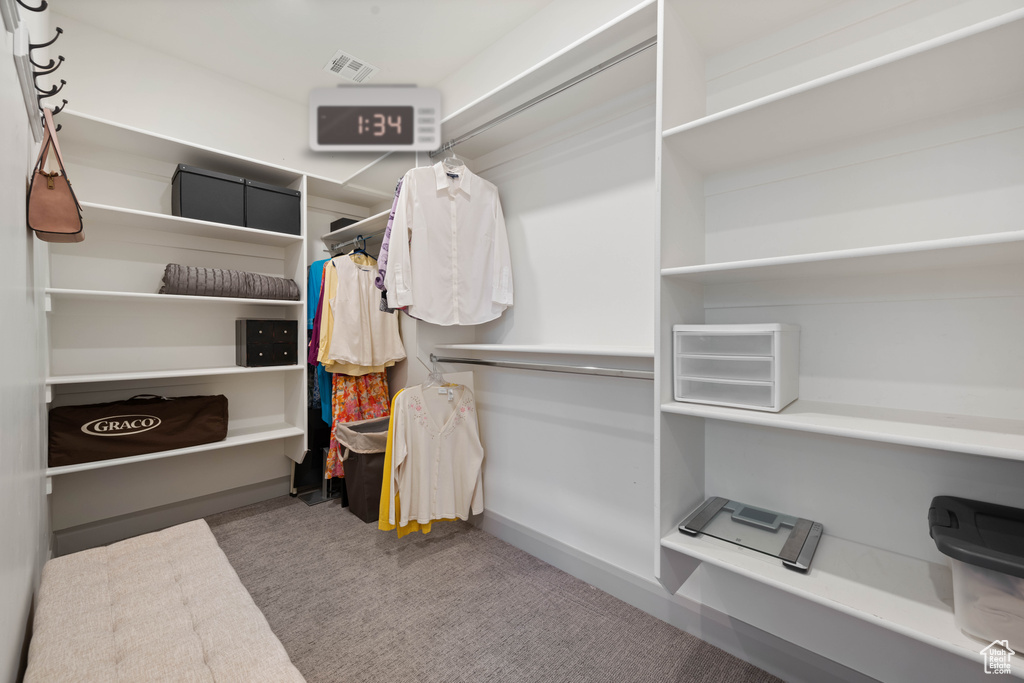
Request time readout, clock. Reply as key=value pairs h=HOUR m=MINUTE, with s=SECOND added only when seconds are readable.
h=1 m=34
